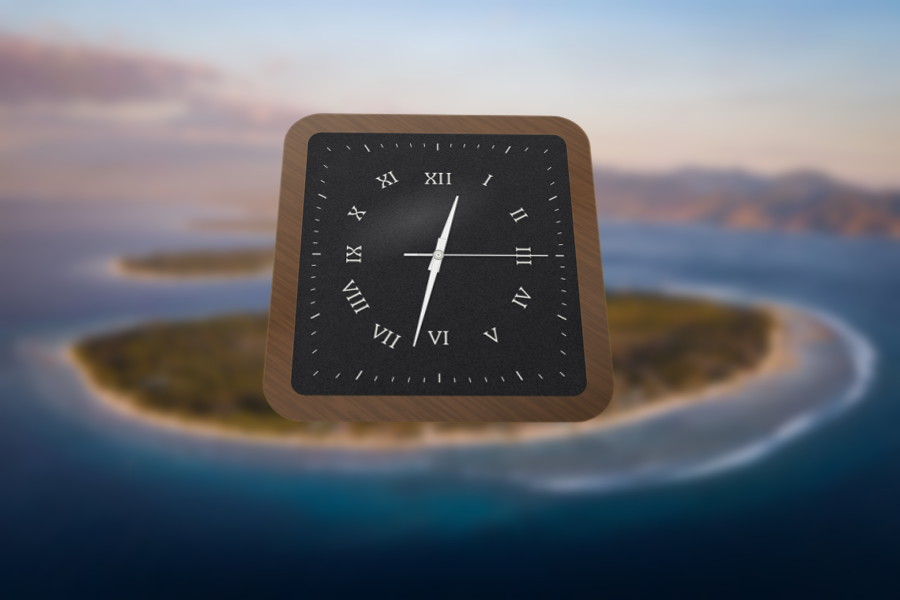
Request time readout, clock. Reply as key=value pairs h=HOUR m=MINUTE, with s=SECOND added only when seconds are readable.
h=12 m=32 s=15
